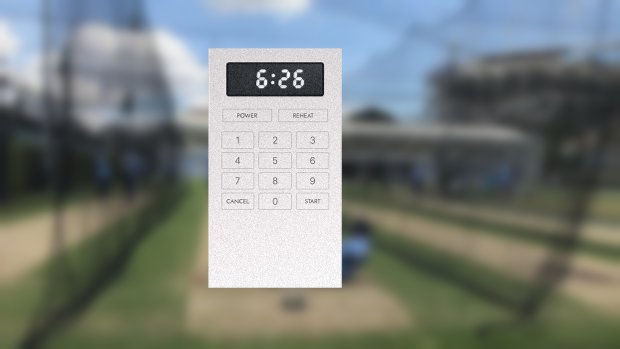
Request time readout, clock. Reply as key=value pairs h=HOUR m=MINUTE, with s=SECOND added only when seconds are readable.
h=6 m=26
